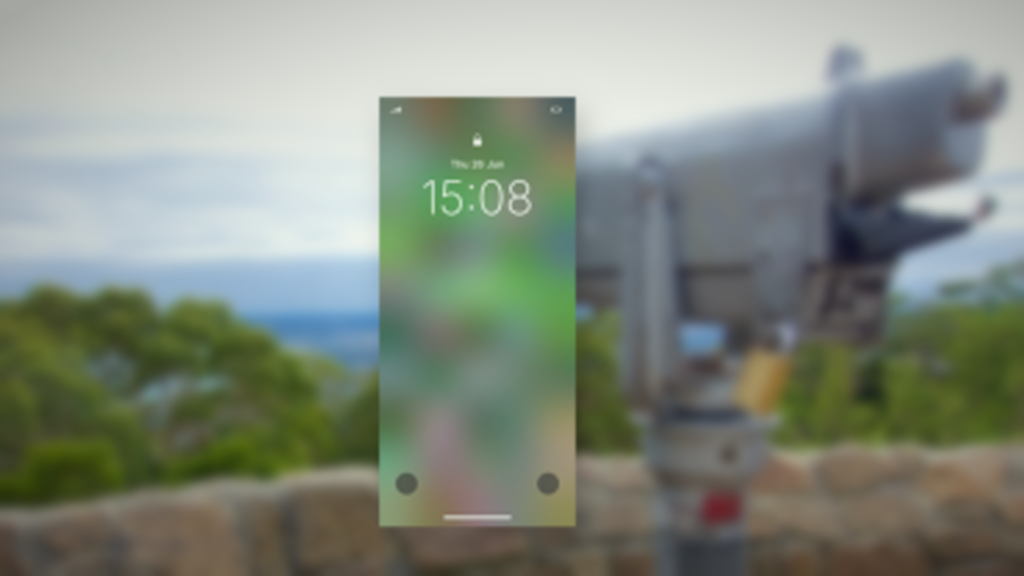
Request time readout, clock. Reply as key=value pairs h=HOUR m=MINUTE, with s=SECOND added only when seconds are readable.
h=15 m=8
